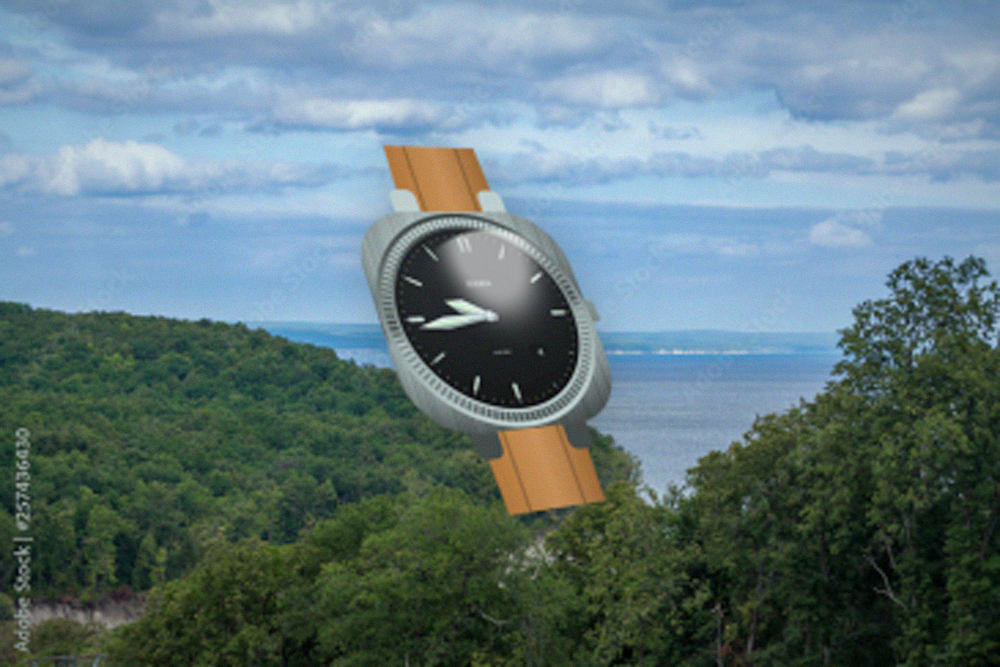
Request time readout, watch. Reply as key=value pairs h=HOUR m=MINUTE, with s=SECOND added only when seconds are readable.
h=9 m=44
